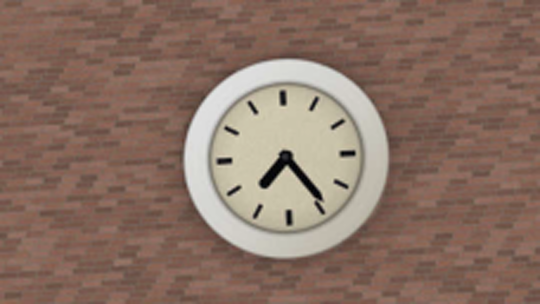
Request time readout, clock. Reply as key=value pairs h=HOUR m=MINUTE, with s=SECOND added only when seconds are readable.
h=7 m=24
